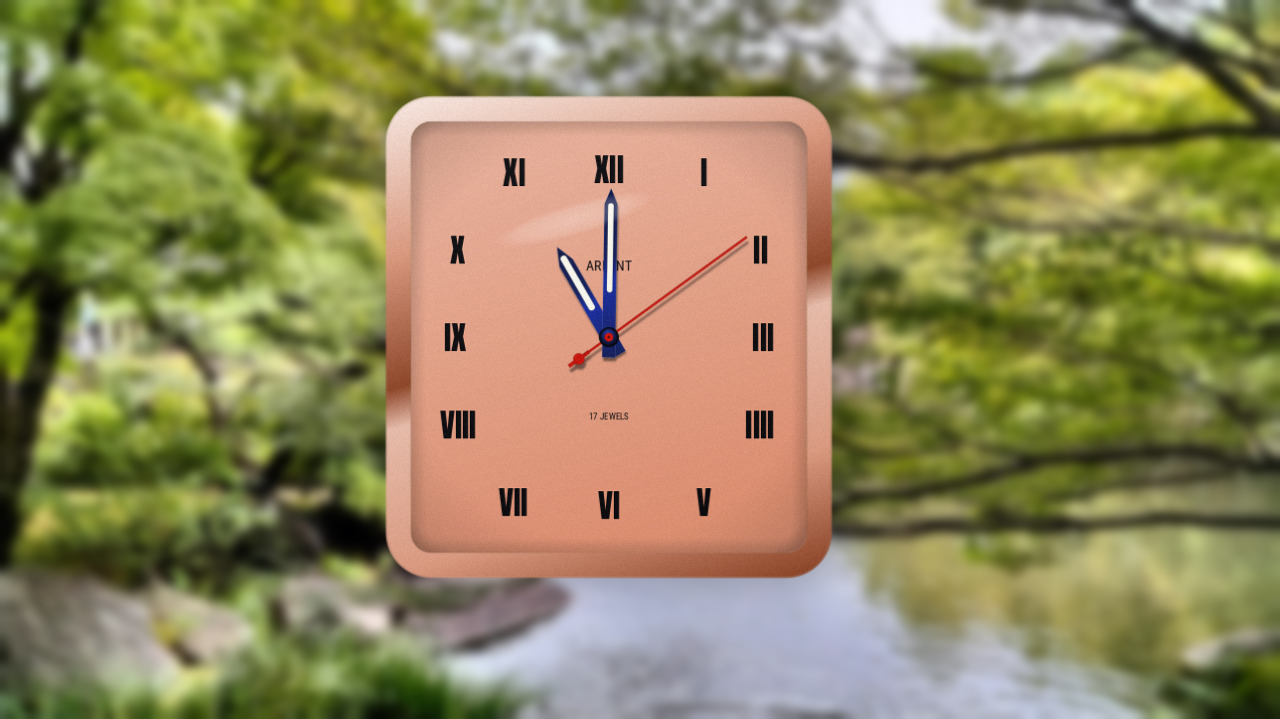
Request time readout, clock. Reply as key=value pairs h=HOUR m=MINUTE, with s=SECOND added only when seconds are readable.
h=11 m=0 s=9
